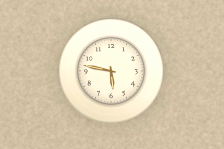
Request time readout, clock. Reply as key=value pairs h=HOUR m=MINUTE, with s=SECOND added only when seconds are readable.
h=5 m=47
